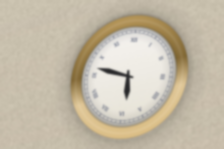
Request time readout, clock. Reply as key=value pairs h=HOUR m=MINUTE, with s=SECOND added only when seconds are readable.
h=5 m=47
